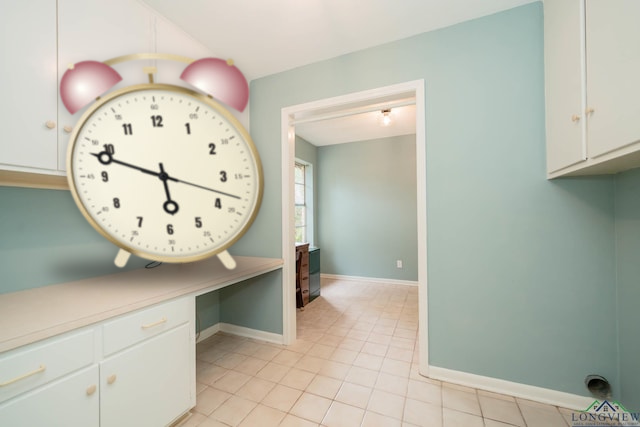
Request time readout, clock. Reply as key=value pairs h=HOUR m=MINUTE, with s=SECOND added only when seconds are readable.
h=5 m=48 s=18
